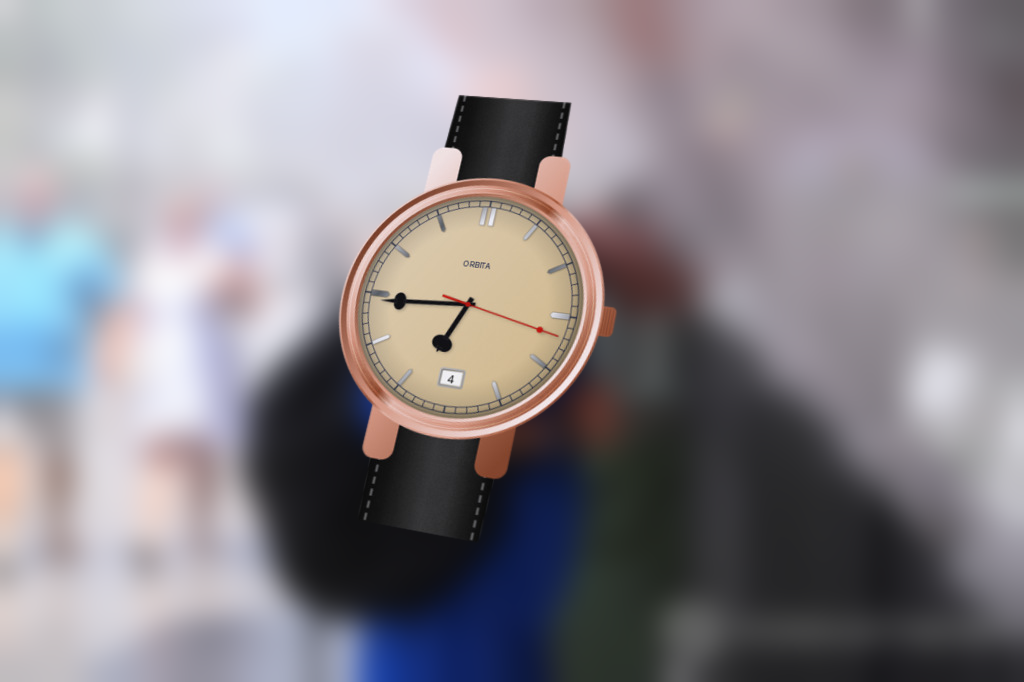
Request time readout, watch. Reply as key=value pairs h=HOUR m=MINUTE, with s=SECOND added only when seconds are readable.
h=6 m=44 s=17
